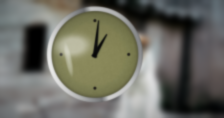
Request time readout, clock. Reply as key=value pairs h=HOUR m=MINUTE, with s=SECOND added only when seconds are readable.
h=1 m=1
